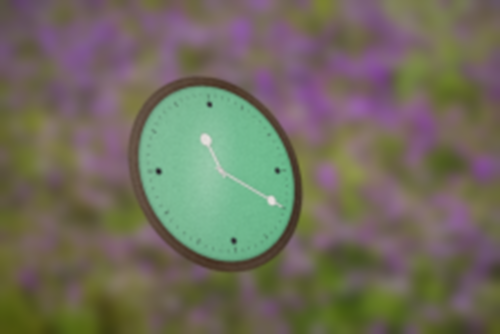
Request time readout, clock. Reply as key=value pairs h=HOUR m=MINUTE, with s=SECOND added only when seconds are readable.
h=11 m=20
